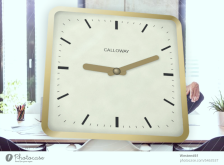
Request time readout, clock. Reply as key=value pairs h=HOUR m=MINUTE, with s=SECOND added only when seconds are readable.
h=9 m=11
